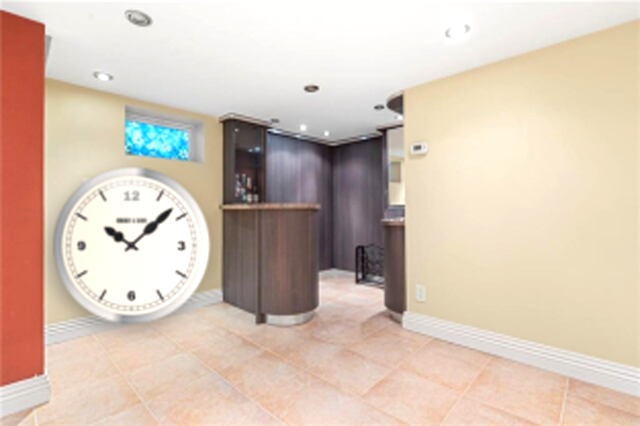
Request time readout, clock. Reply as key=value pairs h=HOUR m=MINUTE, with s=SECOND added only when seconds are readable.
h=10 m=8
